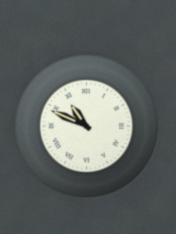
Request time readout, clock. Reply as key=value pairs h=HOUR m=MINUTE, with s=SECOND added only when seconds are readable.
h=10 m=49
